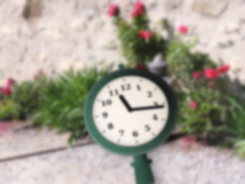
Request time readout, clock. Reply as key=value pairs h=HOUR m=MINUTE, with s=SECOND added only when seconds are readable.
h=11 m=16
